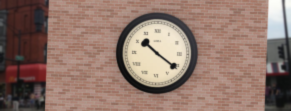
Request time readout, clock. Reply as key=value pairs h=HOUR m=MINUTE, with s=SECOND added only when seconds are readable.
h=10 m=21
